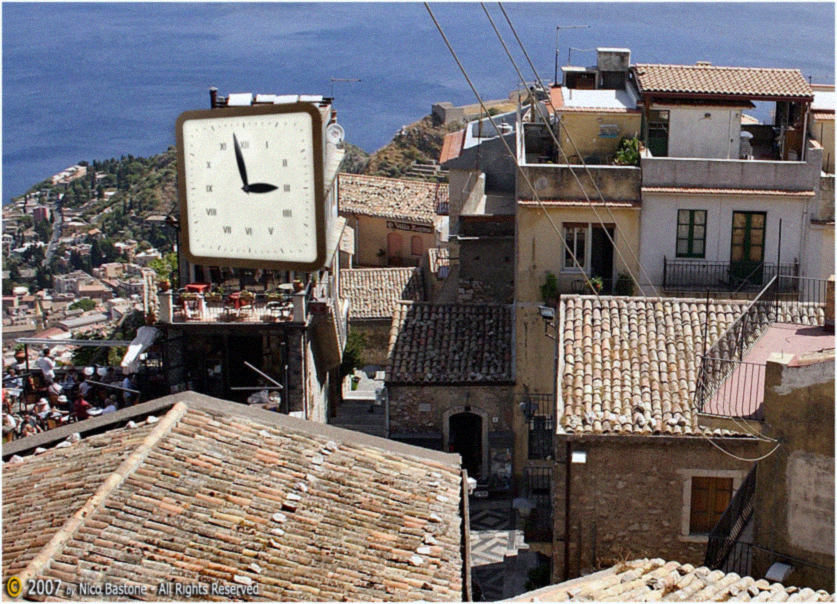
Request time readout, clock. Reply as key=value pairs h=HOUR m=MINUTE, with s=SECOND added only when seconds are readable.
h=2 m=58
